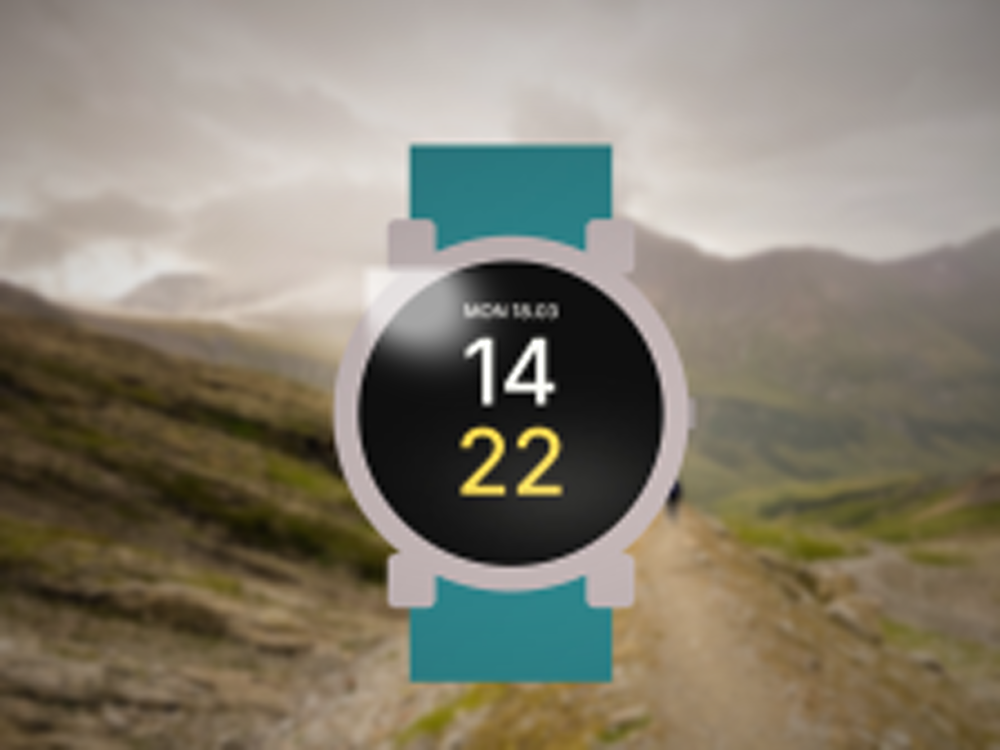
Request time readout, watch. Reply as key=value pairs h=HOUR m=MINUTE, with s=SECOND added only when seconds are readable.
h=14 m=22
